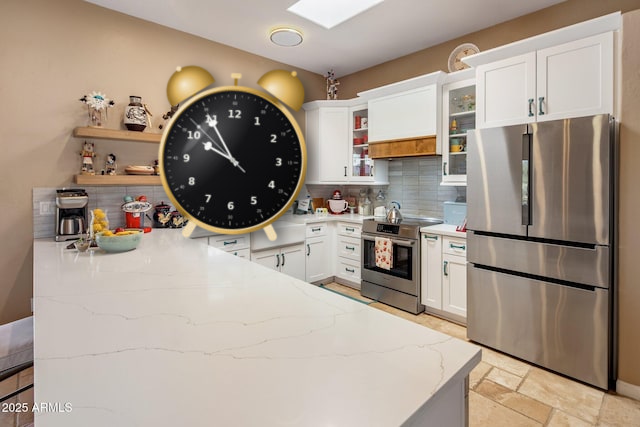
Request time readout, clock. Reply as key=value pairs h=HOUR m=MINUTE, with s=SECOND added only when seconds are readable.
h=9 m=54 s=52
